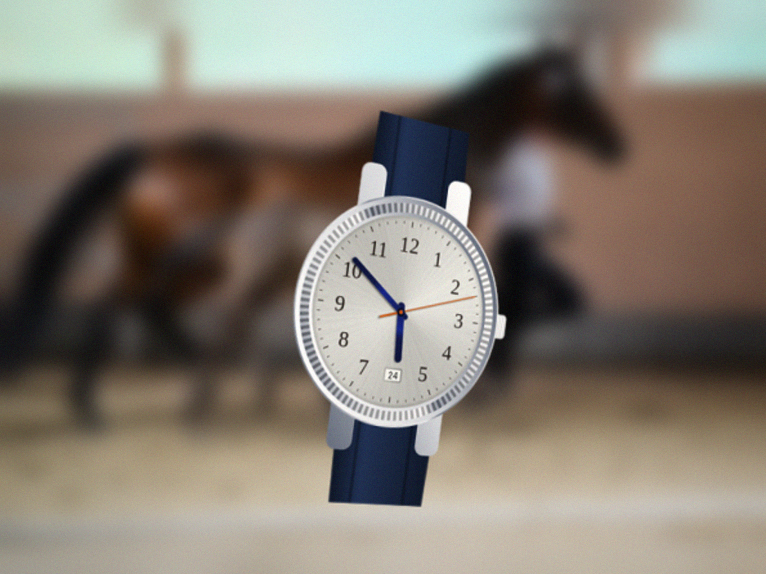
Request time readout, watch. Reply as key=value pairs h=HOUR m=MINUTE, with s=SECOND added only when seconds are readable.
h=5 m=51 s=12
